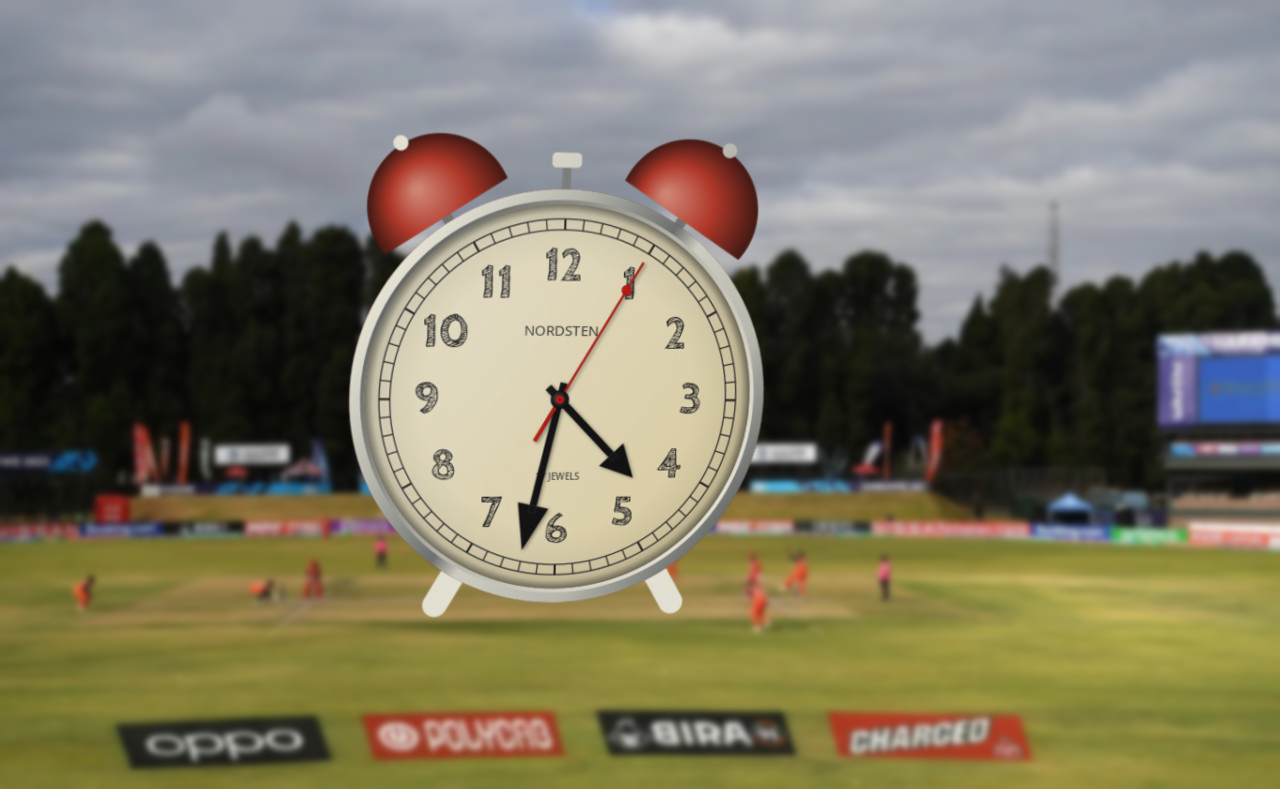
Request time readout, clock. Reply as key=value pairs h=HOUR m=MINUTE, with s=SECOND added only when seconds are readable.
h=4 m=32 s=5
